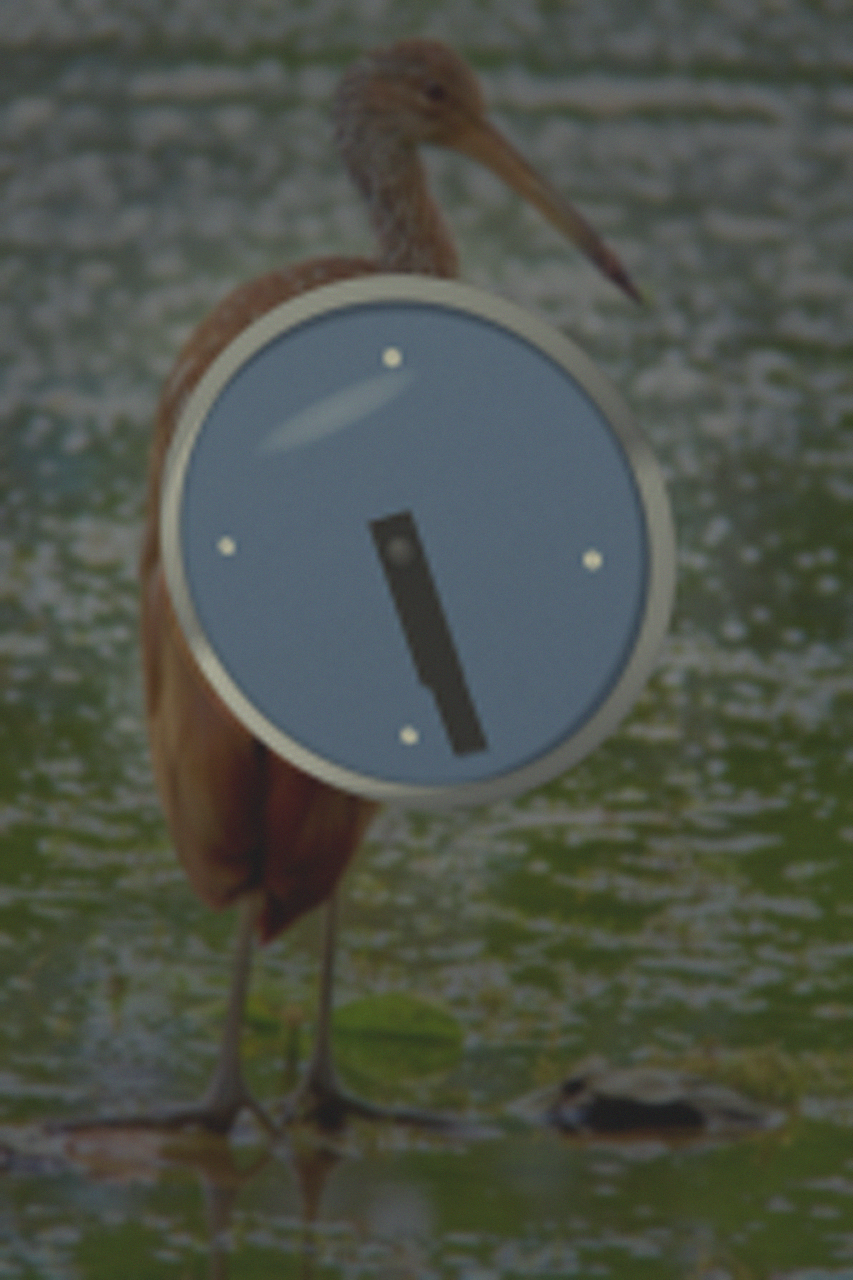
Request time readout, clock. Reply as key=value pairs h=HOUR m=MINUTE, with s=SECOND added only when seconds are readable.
h=5 m=27
